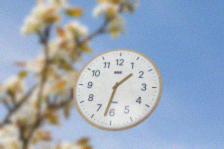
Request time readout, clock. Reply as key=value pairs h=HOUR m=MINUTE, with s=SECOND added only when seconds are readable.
h=1 m=32
